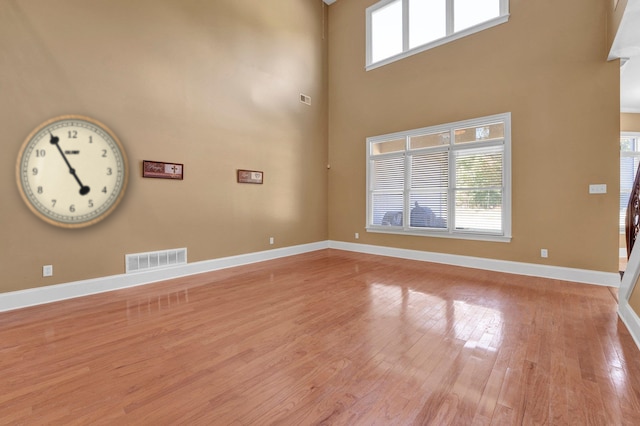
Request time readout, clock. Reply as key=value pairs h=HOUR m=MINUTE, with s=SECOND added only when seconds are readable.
h=4 m=55
